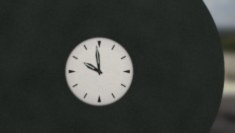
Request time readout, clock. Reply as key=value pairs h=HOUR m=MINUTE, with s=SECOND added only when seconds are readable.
h=9 m=59
